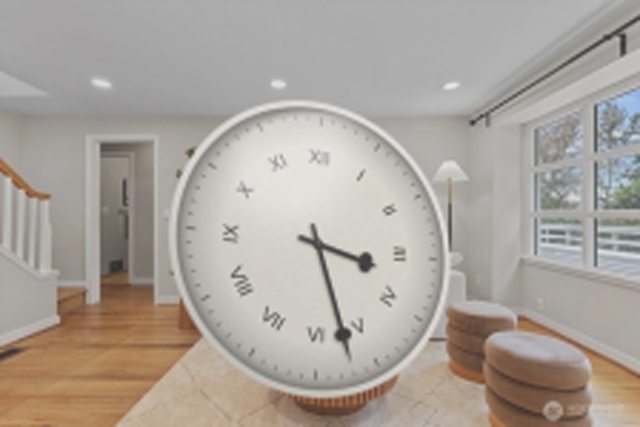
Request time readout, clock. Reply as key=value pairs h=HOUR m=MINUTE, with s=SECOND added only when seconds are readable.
h=3 m=27
